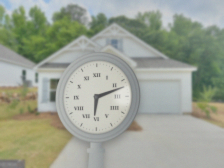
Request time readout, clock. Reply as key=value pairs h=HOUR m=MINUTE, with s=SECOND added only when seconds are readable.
h=6 m=12
